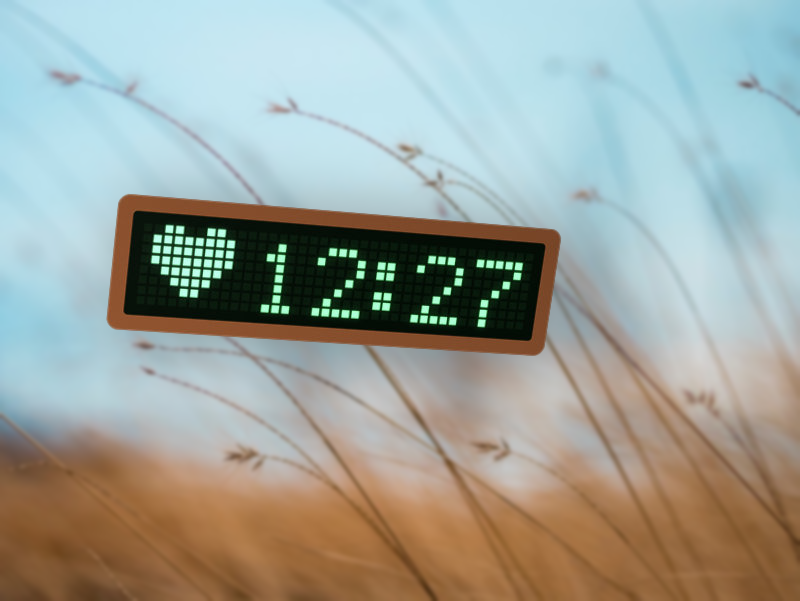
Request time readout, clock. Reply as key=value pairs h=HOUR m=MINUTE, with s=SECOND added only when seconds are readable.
h=12 m=27
